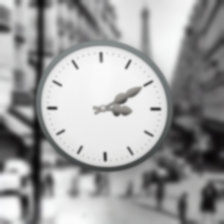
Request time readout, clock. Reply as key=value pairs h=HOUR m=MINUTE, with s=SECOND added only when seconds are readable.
h=3 m=10
